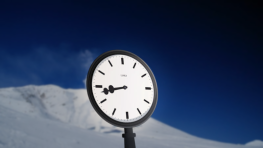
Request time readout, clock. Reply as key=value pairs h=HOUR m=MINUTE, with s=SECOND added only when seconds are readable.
h=8 m=43
